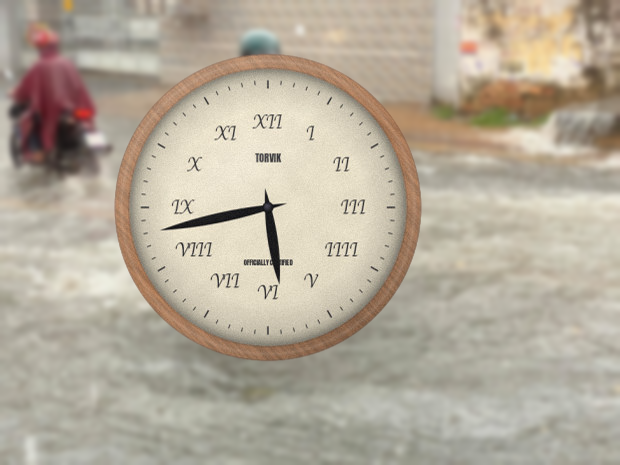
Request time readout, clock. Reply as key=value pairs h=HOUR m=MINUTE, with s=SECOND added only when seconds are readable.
h=5 m=43
